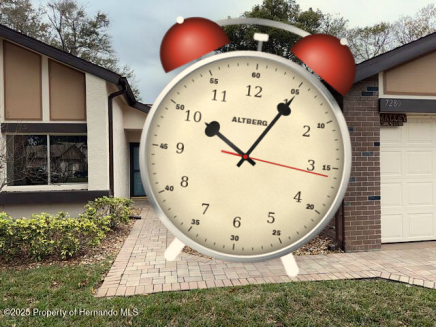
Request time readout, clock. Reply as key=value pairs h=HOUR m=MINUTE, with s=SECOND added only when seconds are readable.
h=10 m=5 s=16
